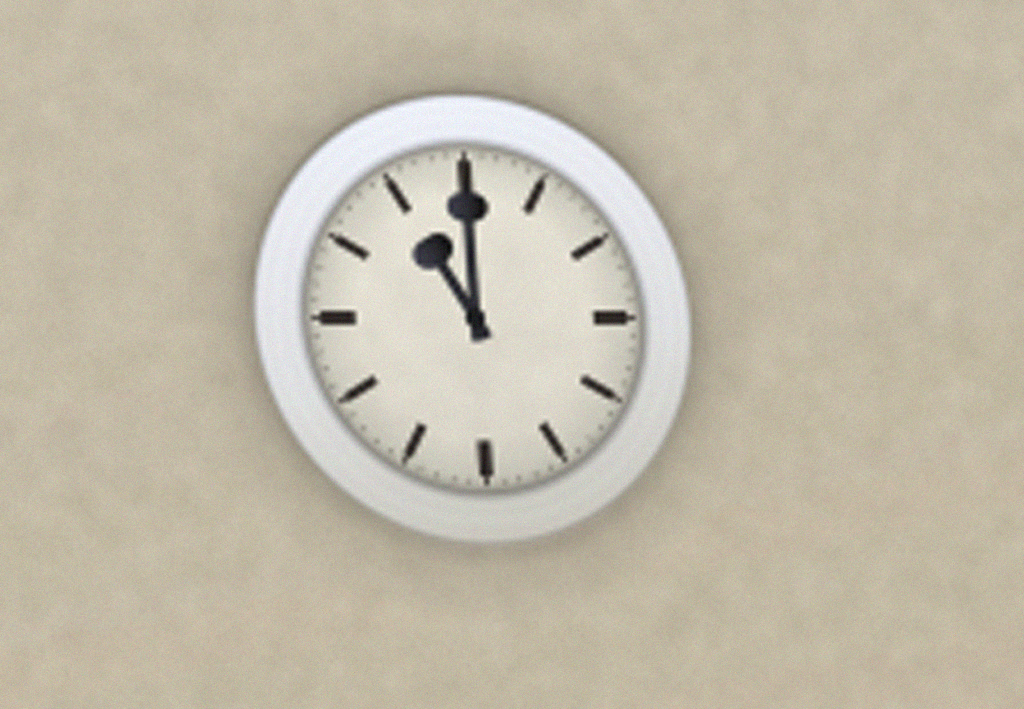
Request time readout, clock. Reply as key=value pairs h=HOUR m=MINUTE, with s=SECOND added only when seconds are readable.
h=11 m=0
